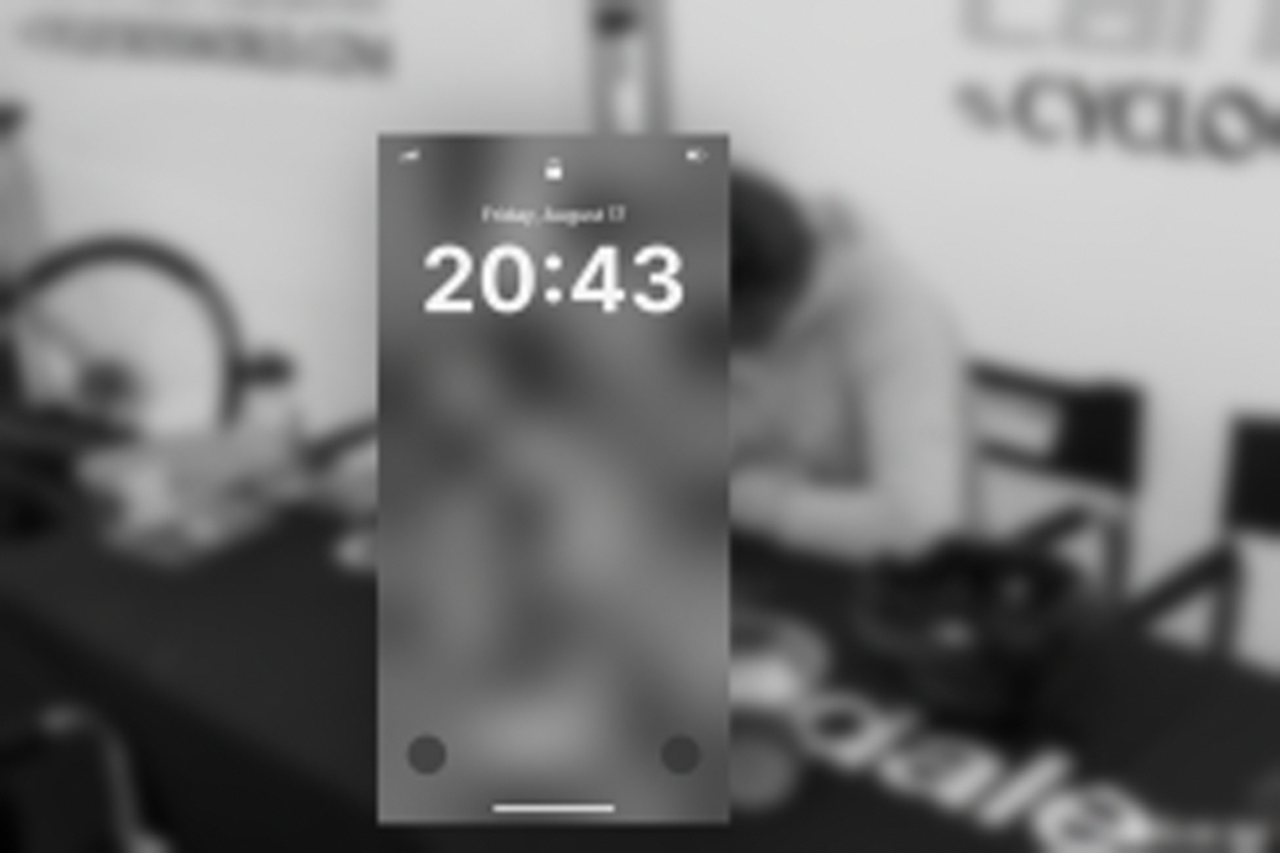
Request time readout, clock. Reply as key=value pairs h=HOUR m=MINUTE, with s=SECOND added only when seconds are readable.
h=20 m=43
